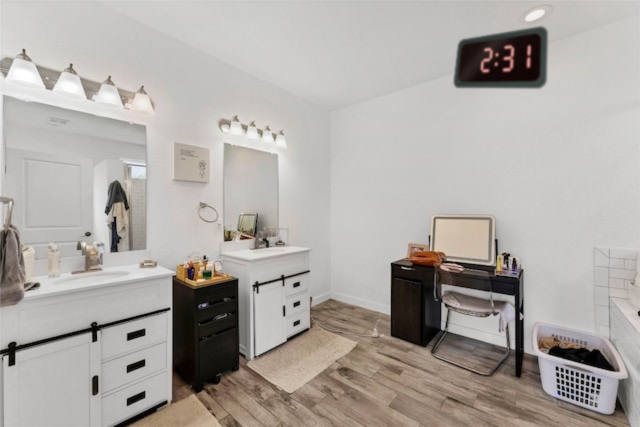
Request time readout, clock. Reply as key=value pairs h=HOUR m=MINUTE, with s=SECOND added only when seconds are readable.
h=2 m=31
